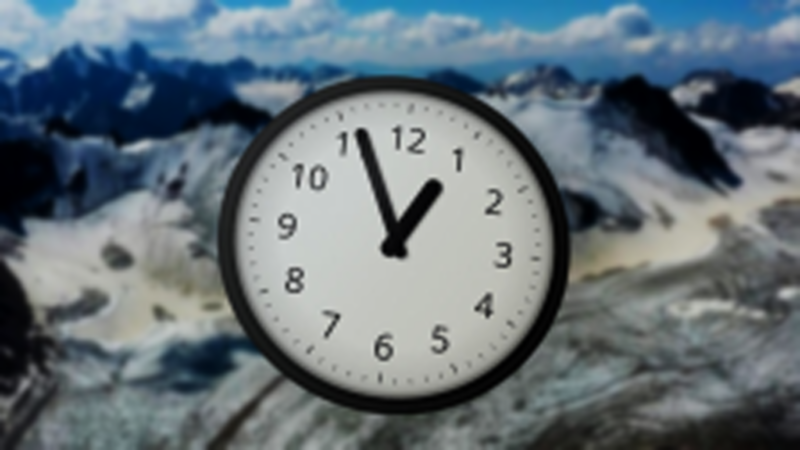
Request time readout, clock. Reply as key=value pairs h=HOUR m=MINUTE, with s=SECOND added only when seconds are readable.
h=12 m=56
